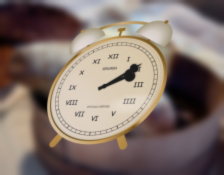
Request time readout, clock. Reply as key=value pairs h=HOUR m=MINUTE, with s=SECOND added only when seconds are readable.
h=2 m=9
